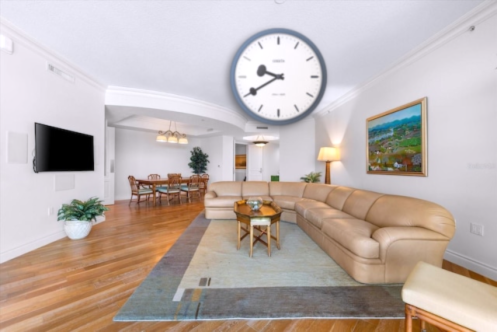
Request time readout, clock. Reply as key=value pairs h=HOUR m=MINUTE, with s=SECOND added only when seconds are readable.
h=9 m=40
